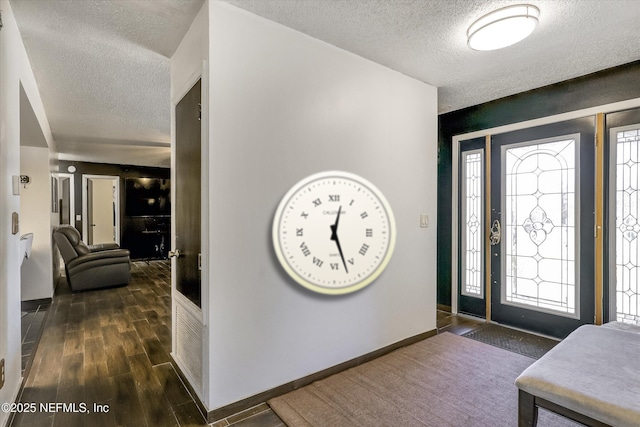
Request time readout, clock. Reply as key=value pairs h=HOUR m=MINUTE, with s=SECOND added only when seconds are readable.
h=12 m=27
